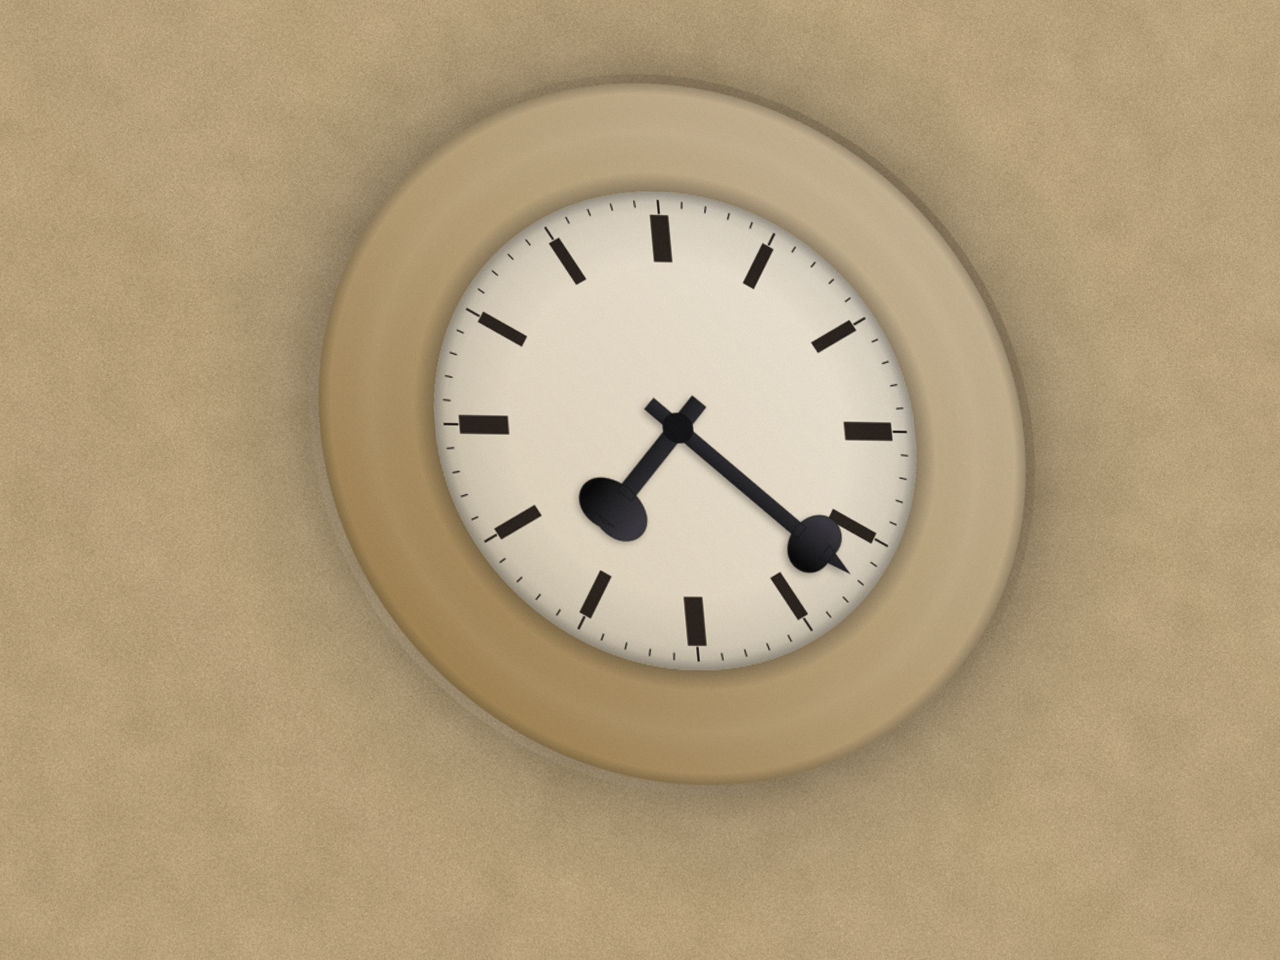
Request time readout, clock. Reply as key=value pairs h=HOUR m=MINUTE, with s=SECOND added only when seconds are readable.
h=7 m=22
